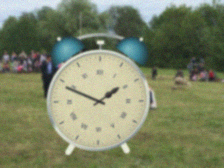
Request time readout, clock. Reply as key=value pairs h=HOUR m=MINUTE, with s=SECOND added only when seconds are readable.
h=1 m=49
